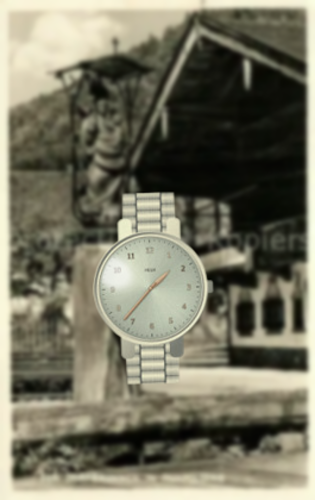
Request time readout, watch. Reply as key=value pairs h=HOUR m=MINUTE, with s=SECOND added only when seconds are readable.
h=1 m=37
